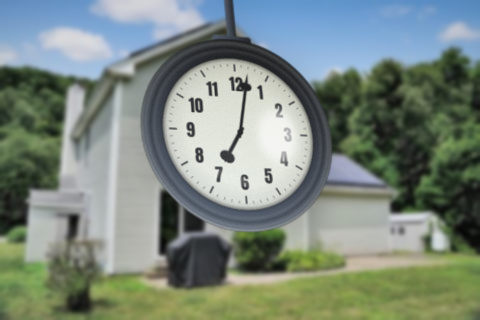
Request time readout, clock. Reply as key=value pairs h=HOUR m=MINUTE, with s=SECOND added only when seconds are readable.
h=7 m=2
